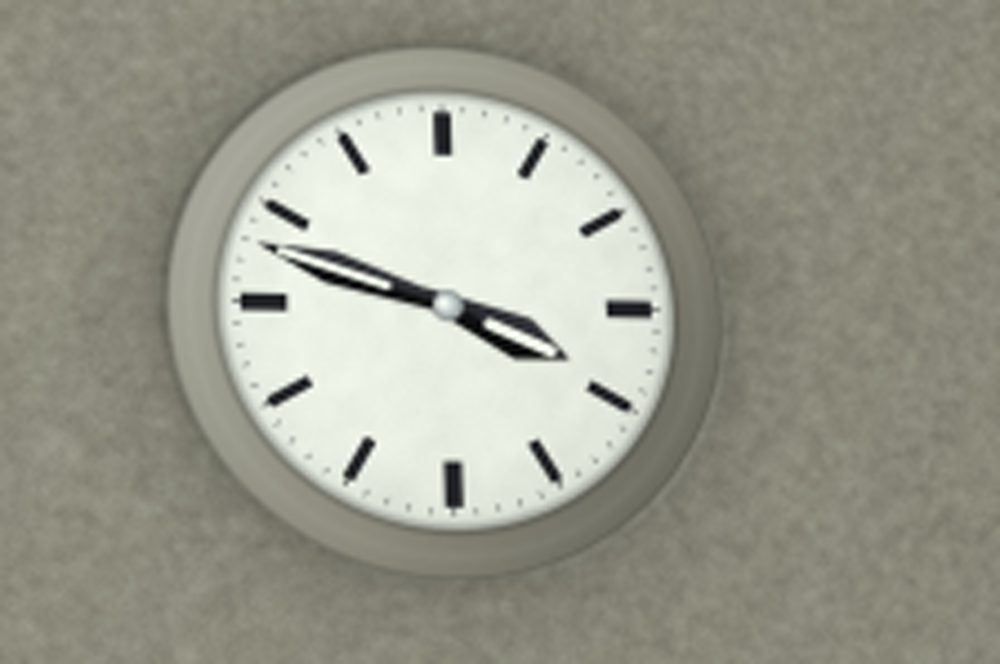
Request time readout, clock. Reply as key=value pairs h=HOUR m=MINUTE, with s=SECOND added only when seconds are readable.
h=3 m=48
